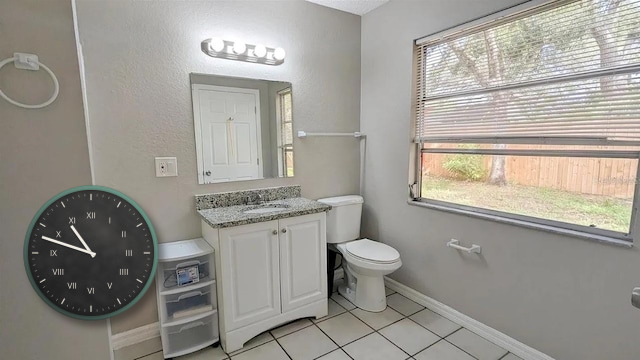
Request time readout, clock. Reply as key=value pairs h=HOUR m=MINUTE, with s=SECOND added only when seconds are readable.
h=10 m=48
